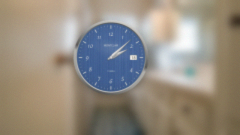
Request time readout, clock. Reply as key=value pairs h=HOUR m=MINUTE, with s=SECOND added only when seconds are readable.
h=2 m=8
